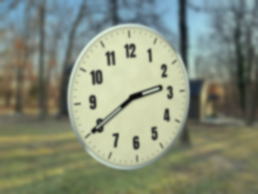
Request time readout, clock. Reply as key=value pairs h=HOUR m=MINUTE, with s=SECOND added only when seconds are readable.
h=2 m=40
